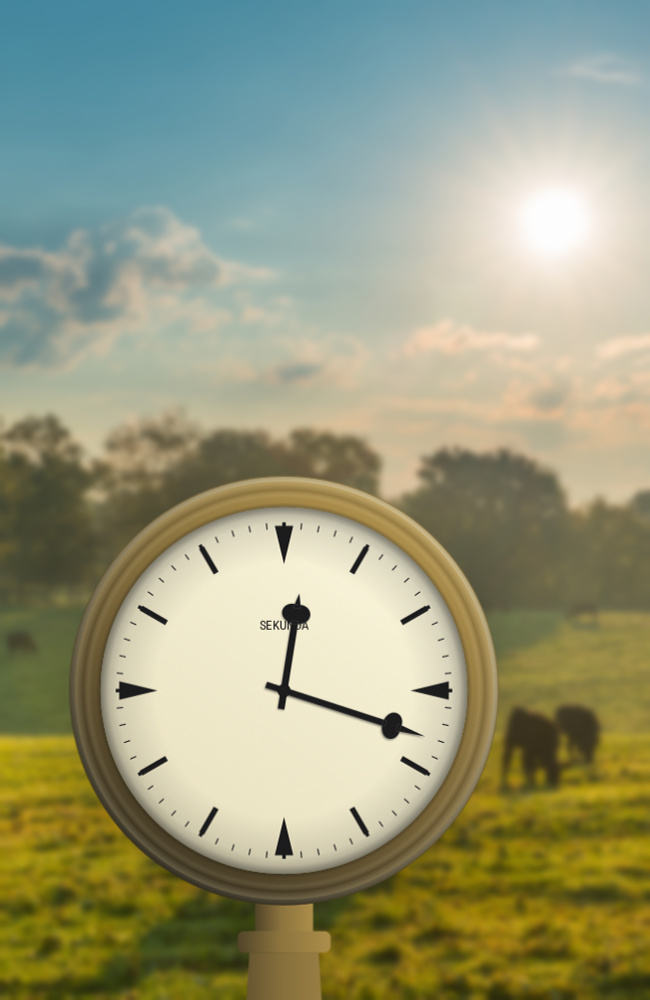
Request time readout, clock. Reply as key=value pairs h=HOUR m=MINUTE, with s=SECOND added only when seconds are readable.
h=12 m=18
